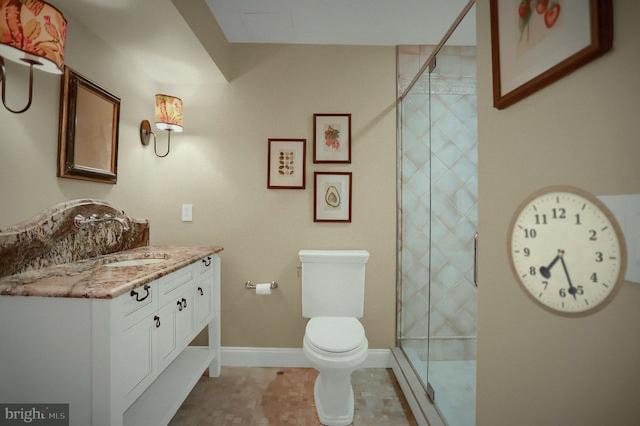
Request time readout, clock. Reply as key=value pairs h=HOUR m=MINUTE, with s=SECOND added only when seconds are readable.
h=7 m=27
